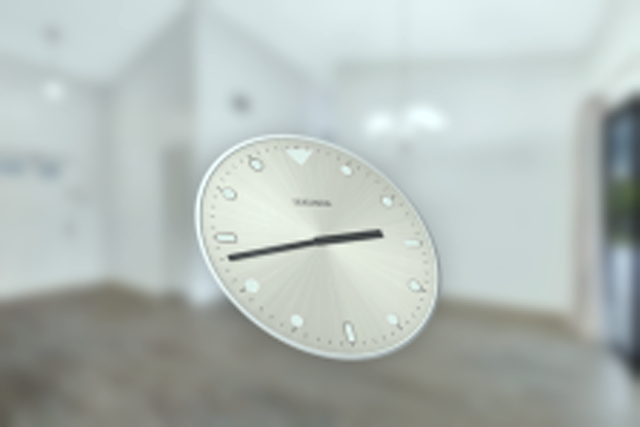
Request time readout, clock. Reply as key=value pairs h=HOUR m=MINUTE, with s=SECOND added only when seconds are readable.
h=2 m=43
